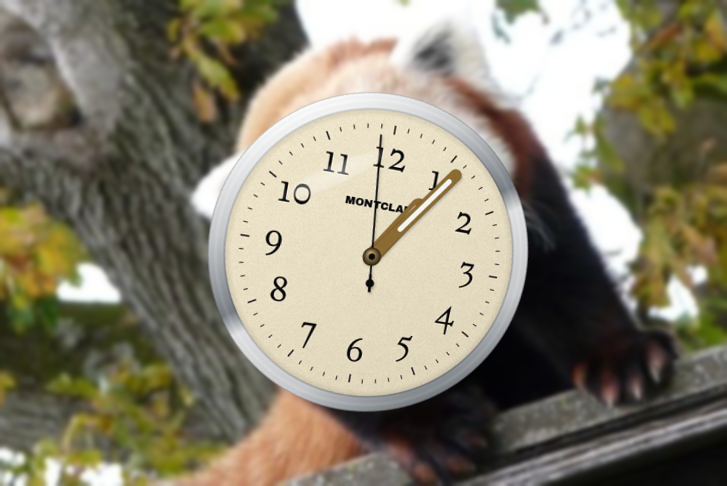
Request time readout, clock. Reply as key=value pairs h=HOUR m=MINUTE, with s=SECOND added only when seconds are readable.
h=1 m=5 s=59
